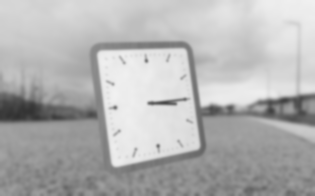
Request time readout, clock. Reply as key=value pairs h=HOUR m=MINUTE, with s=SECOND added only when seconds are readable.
h=3 m=15
